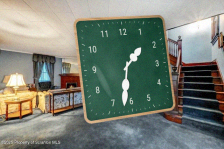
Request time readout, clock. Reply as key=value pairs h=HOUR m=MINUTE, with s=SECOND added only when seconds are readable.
h=1 m=32
